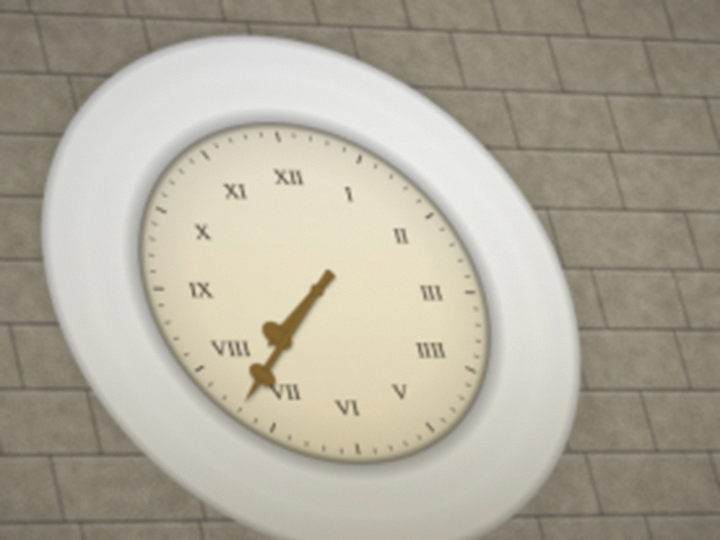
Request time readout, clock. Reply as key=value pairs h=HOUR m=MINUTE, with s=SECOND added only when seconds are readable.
h=7 m=37
